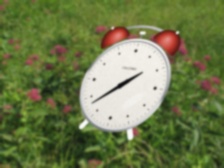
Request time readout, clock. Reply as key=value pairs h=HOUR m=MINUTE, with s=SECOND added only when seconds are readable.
h=1 m=38
